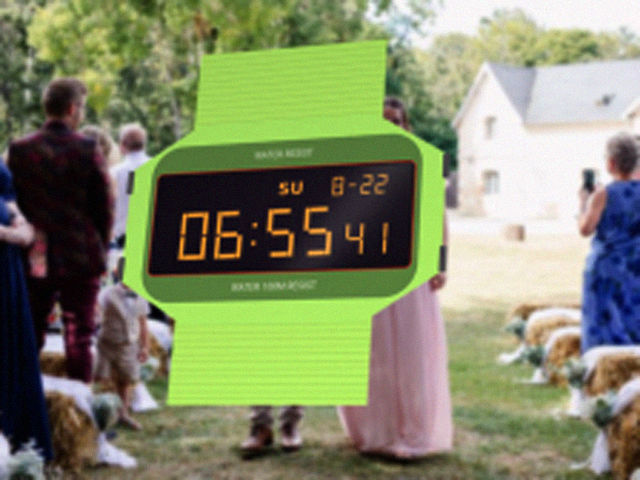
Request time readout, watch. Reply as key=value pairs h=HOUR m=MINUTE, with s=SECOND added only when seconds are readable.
h=6 m=55 s=41
